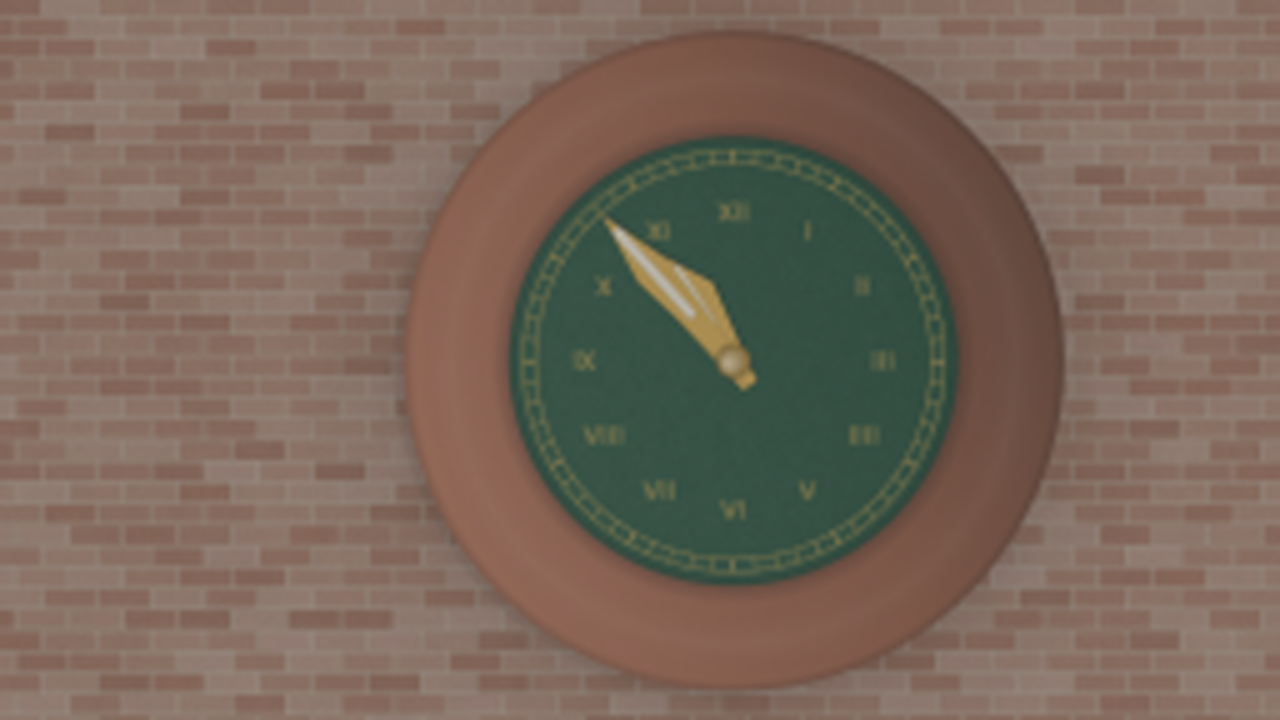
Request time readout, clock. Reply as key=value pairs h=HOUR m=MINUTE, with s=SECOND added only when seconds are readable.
h=10 m=53
